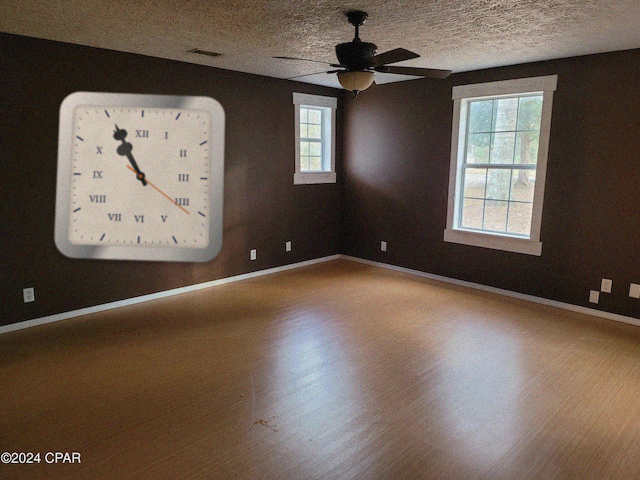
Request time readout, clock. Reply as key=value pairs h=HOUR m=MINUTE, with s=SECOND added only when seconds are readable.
h=10 m=55 s=21
